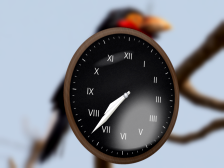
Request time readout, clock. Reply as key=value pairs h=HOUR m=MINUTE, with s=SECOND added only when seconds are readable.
h=7 m=37
